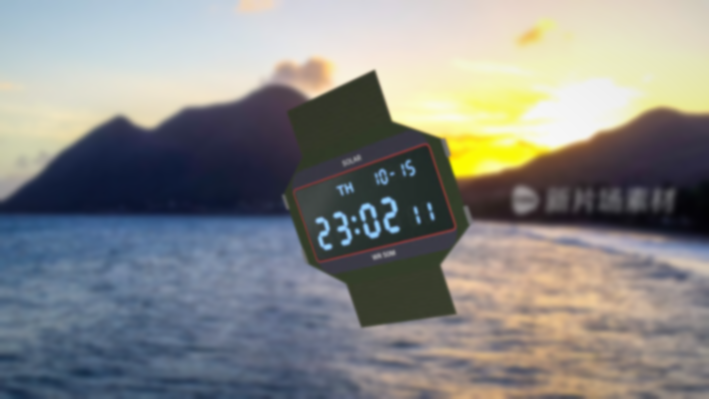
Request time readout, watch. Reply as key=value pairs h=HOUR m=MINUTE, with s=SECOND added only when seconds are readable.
h=23 m=2 s=11
